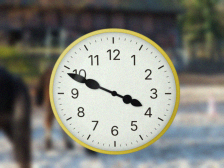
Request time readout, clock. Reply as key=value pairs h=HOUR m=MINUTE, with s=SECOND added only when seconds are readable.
h=3 m=49
